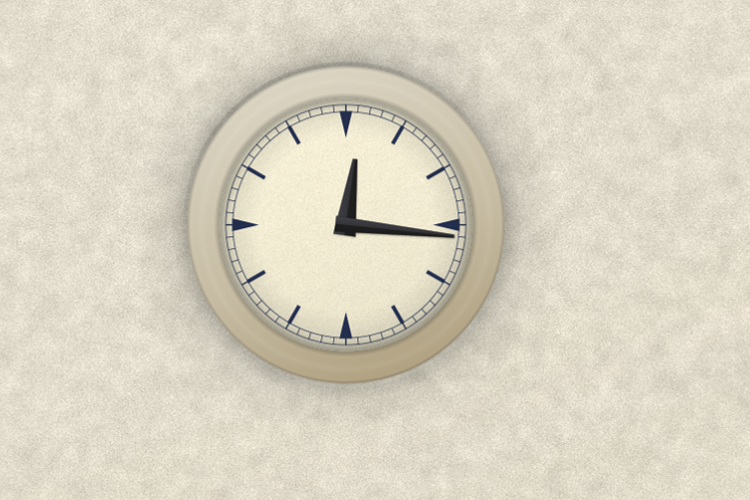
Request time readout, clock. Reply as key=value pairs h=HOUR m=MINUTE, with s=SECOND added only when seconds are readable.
h=12 m=16
